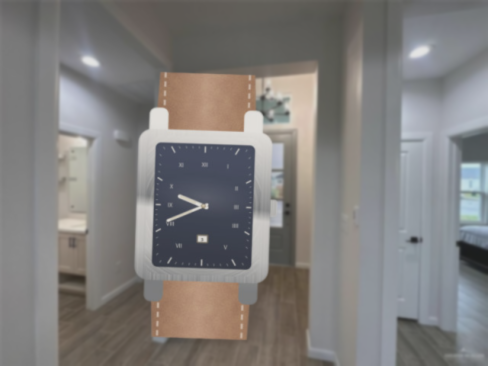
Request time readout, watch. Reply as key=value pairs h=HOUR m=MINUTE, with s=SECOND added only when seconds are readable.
h=9 m=41
